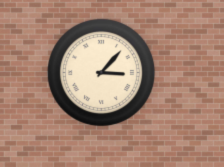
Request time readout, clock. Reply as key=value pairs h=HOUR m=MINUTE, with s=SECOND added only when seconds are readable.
h=3 m=7
